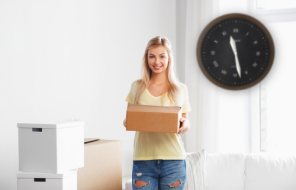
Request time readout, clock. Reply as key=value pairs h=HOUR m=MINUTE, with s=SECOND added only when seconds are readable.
h=11 m=28
